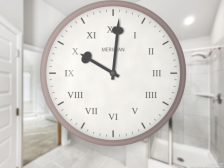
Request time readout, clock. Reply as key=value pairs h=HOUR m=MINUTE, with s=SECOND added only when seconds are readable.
h=10 m=1
